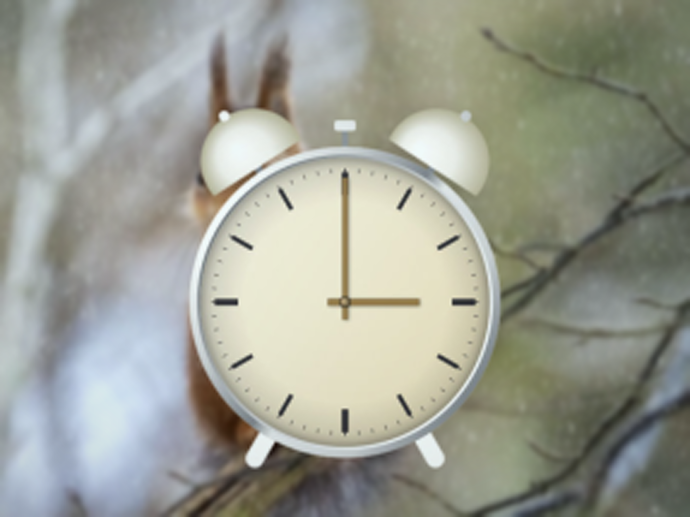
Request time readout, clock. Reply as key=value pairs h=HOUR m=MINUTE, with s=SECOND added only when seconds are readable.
h=3 m=0
